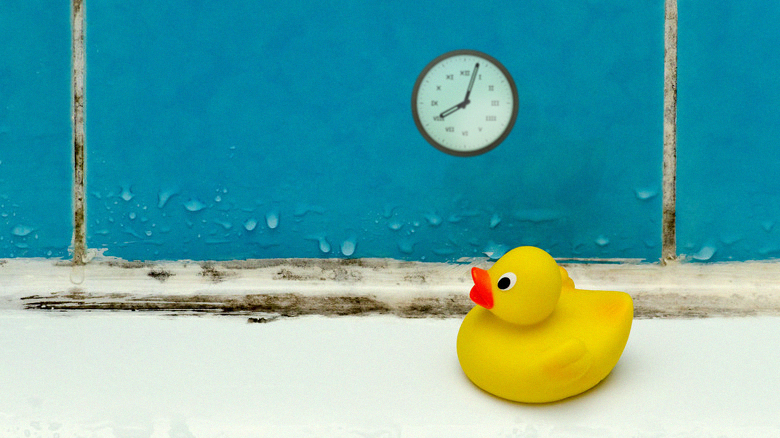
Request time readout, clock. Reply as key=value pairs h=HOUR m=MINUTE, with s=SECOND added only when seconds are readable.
h=8 m=3
